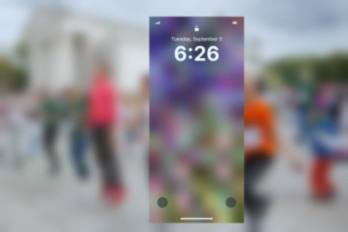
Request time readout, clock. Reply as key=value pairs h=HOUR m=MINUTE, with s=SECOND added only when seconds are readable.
h=6 m=26
